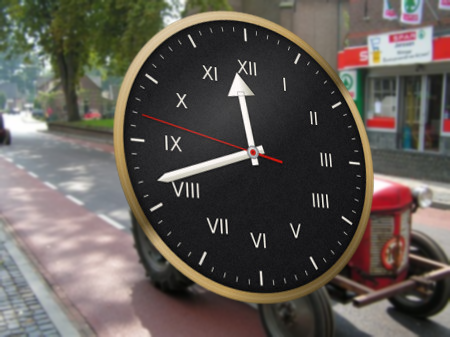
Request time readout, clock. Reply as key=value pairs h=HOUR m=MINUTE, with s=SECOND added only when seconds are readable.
h=11 m=41 s=47
